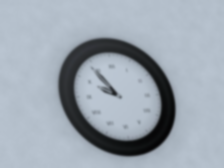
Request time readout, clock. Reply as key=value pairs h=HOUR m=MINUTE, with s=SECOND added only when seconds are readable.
h=9 m=54
